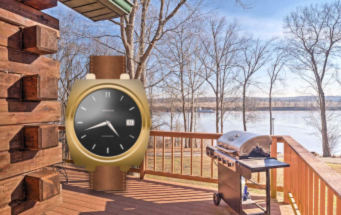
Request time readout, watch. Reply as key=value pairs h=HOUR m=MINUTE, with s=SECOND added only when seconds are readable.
h=4 m=42
